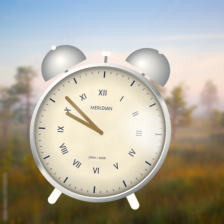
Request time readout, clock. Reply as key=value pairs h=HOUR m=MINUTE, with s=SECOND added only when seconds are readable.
h=9 m=52
